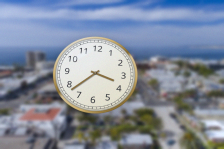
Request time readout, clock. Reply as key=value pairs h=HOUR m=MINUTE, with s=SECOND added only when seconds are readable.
h=3 m=38
